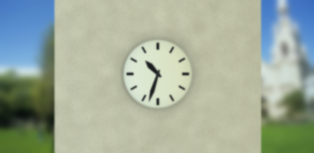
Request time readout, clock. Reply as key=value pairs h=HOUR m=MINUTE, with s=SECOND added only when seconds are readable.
h=10 m=33
